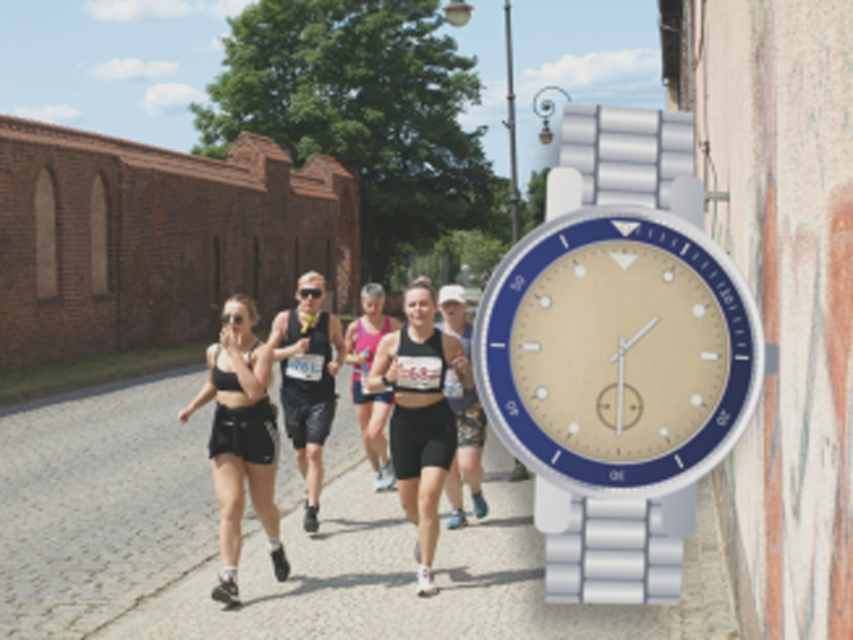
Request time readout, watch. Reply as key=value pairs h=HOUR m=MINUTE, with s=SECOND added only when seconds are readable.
h=1 m=30
